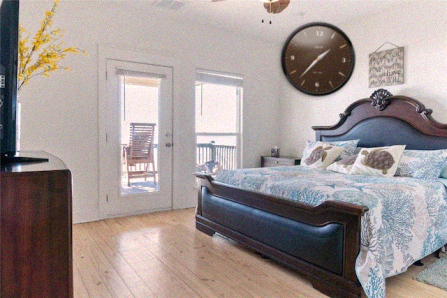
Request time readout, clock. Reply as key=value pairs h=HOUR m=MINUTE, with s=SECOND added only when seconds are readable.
h=1 m=37
